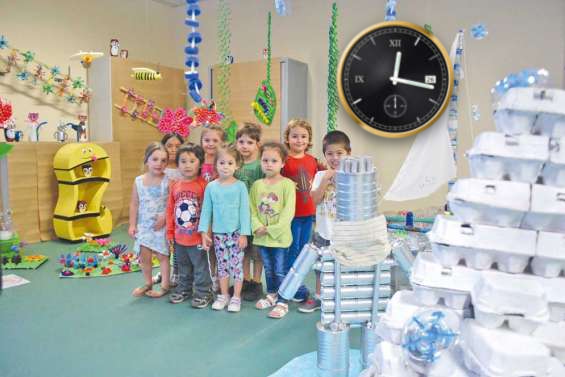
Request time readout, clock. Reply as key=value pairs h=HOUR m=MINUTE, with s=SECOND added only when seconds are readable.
h=12 m=17
